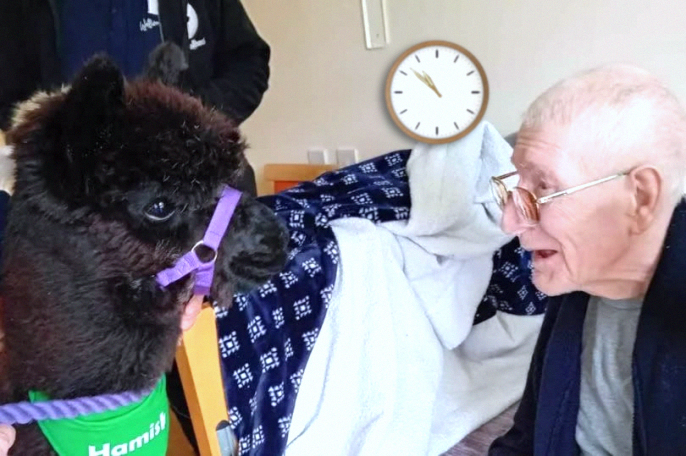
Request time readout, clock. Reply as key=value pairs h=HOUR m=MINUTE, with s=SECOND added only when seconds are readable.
h=10 m=52
